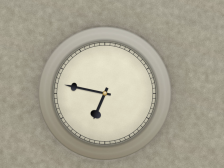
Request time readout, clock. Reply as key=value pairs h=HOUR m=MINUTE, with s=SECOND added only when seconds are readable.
h=6 m=47
